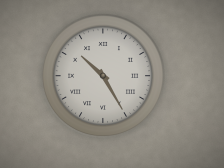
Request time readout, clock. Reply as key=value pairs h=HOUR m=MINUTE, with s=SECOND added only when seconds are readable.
h=10 m=25
